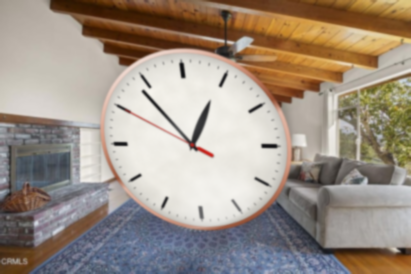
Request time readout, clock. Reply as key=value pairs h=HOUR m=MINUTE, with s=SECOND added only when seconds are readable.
h=12 m=53 s=50
